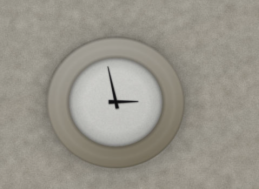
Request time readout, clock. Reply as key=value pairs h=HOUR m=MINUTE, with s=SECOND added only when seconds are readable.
h=2 m=58
